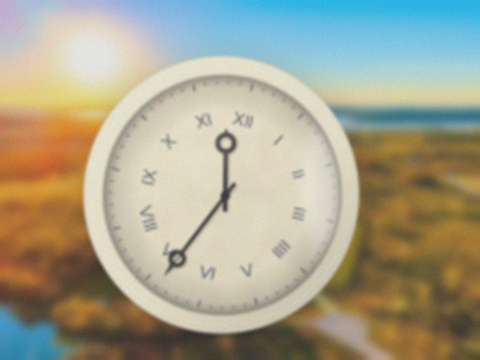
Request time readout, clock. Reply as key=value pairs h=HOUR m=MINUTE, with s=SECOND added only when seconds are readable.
h=11 m=34
